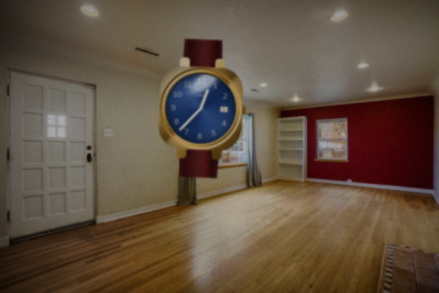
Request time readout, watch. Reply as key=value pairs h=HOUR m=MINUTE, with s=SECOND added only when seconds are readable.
h=12 m=37
